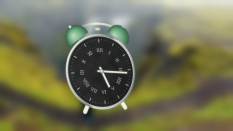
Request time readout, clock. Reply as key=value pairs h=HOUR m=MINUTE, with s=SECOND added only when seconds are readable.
h=5 m=16
